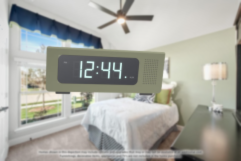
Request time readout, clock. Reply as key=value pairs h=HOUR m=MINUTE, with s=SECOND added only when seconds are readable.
h=12 m=44
